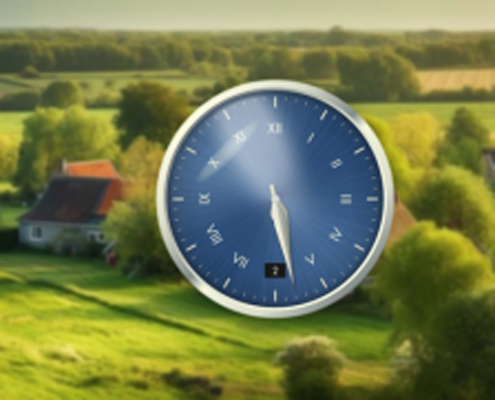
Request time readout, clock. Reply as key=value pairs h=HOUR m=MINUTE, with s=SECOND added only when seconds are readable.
h=5 m=28
